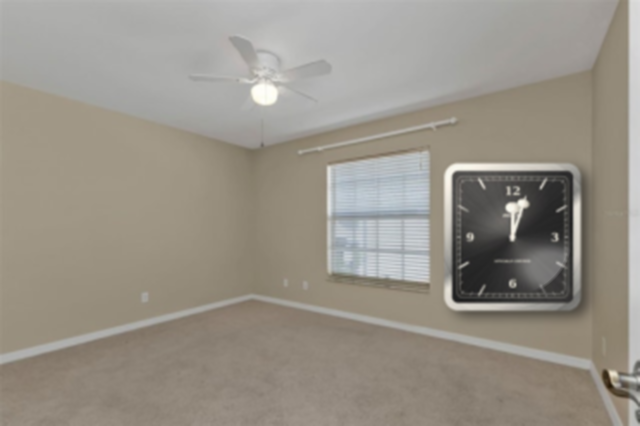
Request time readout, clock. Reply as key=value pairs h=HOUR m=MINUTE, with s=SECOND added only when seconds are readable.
h=12 m=3
